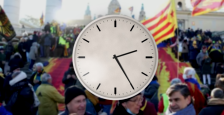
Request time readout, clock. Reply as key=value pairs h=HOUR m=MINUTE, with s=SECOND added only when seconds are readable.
h=2 m=25
